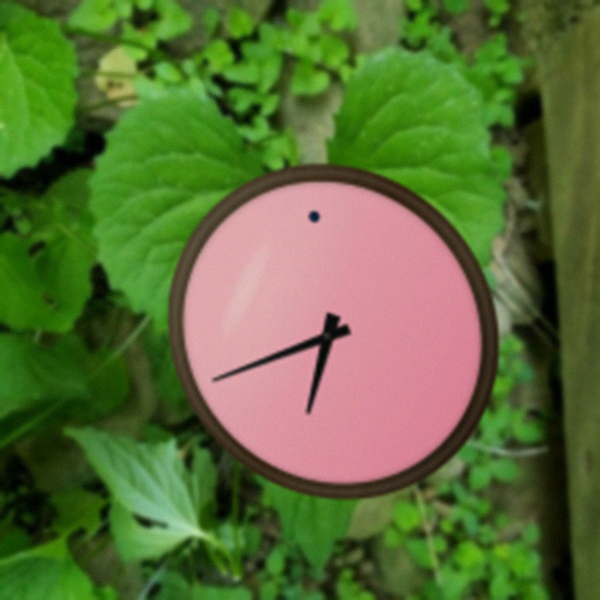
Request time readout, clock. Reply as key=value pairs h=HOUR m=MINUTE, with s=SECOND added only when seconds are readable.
h=6 m=42
